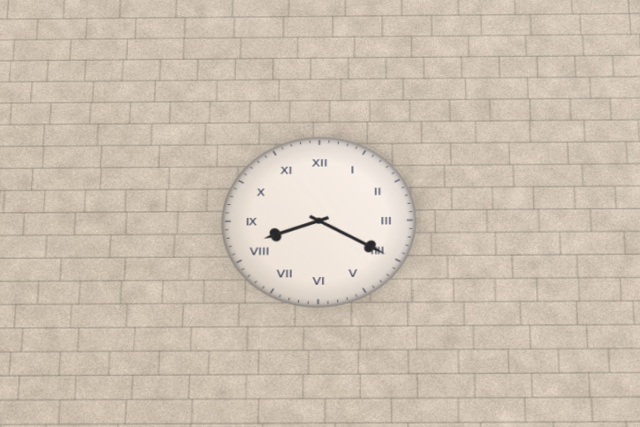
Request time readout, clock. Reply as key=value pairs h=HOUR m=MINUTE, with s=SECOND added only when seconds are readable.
h=8 m=20
